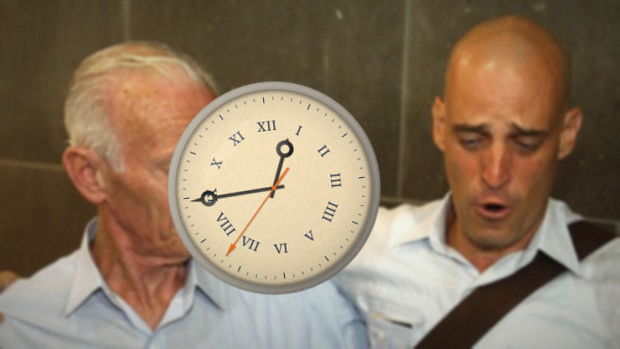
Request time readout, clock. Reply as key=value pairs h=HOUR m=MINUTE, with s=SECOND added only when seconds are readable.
h=12 m=44 s=37
